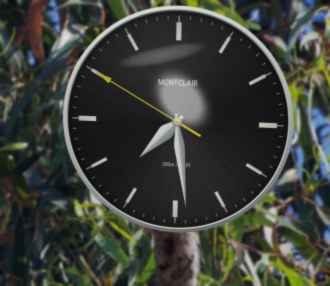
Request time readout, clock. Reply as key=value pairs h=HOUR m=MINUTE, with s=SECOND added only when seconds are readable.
h=7 m=28 s=50
